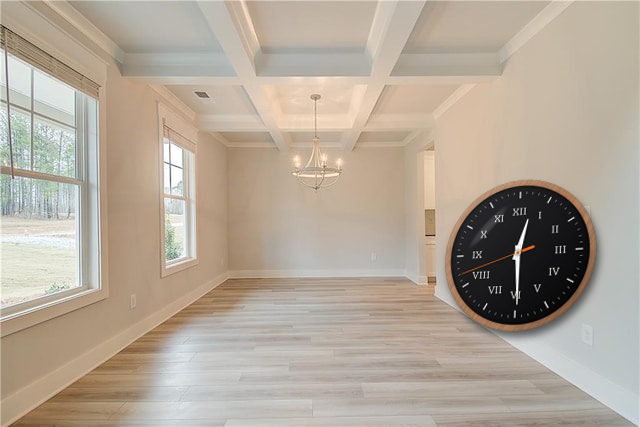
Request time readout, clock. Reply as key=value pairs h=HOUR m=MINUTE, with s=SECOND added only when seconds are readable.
h=12 m=29 s=42
